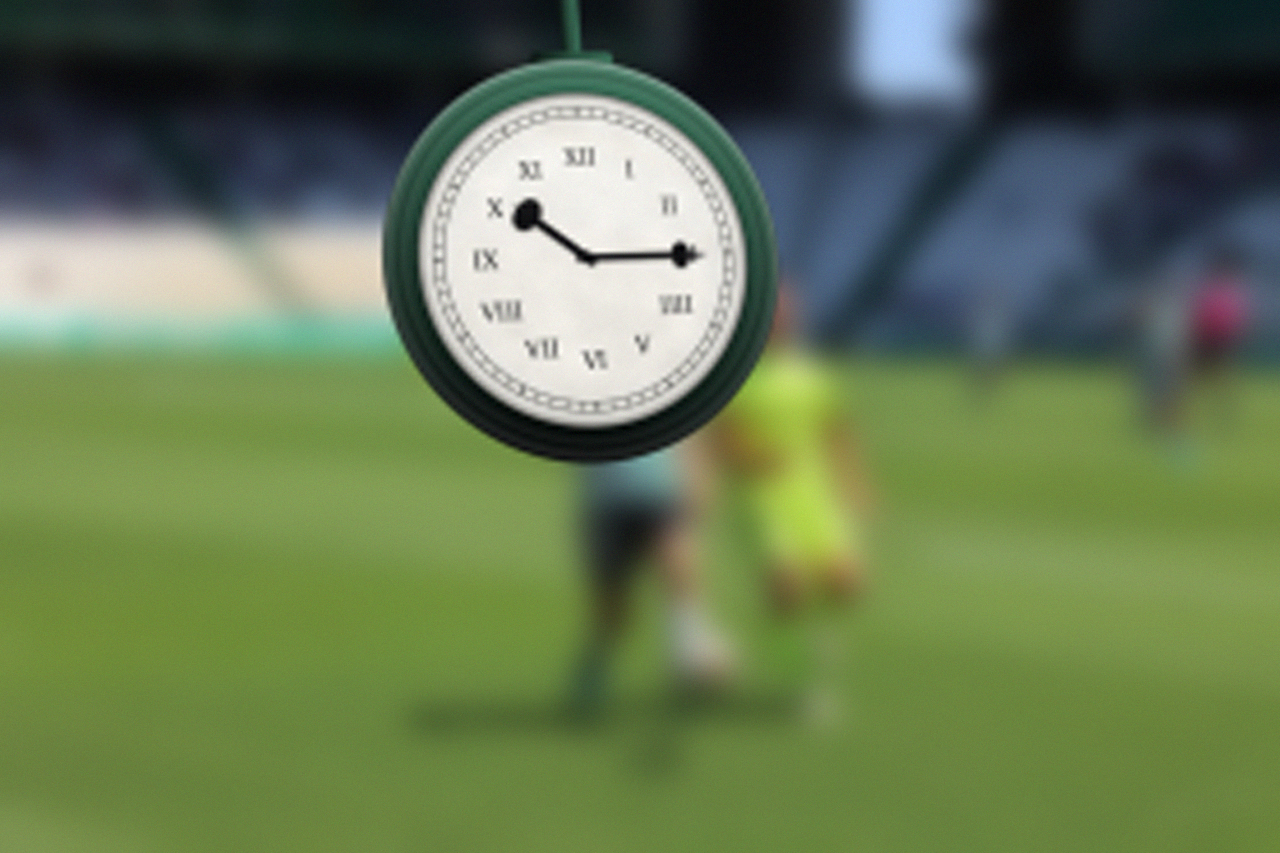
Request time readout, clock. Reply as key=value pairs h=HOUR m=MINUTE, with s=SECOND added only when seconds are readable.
h=10 m=15
